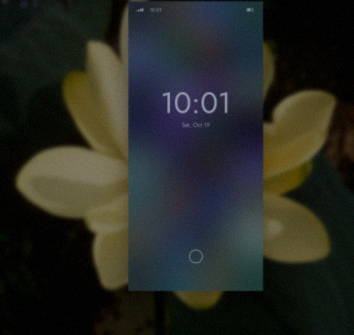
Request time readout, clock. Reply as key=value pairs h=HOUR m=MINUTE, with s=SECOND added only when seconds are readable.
h=10 m=1
